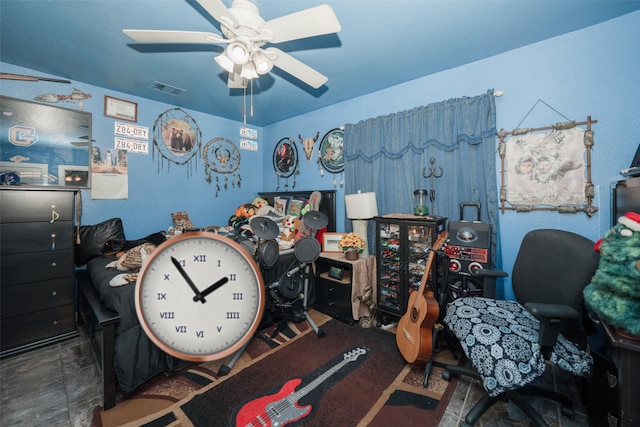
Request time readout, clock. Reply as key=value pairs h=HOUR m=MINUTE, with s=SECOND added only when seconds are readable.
h=1 m=54
